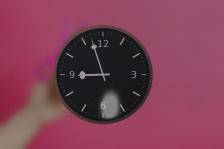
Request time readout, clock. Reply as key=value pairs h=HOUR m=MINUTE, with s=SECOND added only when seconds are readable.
h=8 m=57
